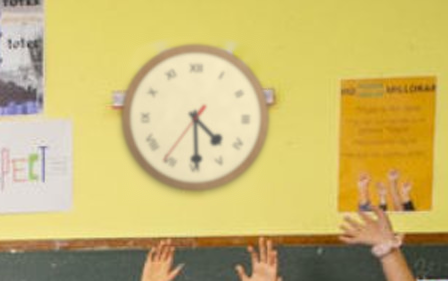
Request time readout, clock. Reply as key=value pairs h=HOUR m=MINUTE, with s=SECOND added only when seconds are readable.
h=4 m=29 s=36
